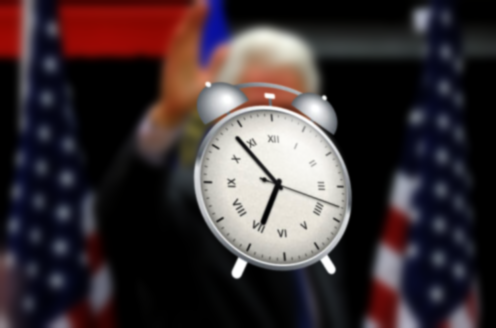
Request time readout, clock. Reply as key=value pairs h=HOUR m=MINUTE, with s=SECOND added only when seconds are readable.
h=6 m=53 s=18
